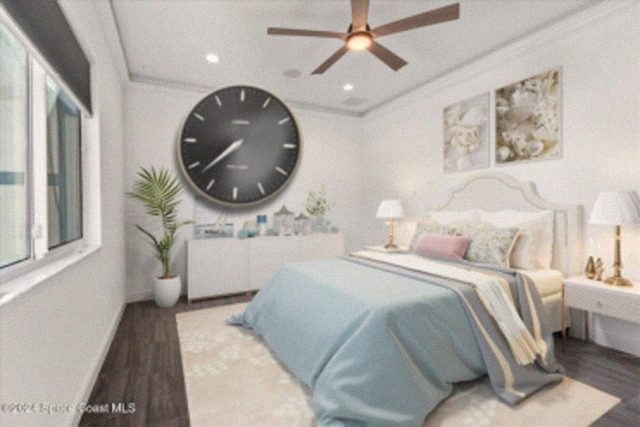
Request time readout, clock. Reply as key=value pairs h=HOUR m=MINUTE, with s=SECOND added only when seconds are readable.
h=7 m=38
